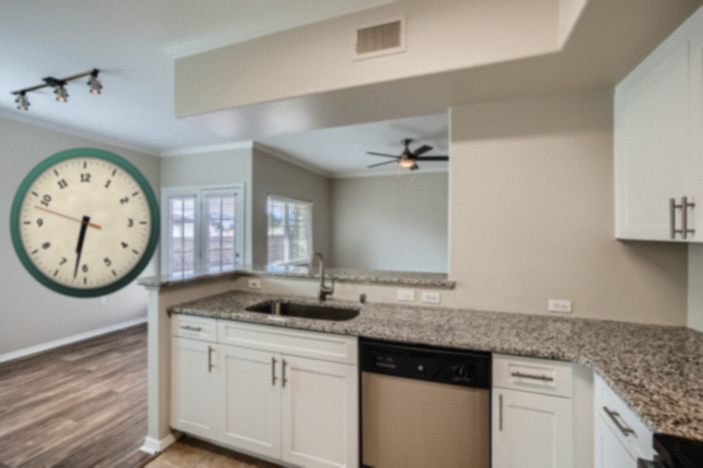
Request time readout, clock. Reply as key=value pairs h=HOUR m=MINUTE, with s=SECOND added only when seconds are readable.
h=6 m=31 s=48
